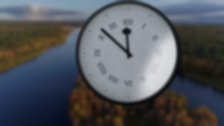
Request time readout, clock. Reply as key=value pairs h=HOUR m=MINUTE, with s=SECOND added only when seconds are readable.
h=11 m=52
